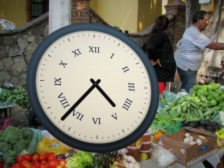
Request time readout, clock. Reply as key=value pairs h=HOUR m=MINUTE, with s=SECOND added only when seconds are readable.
h=4 m=37
